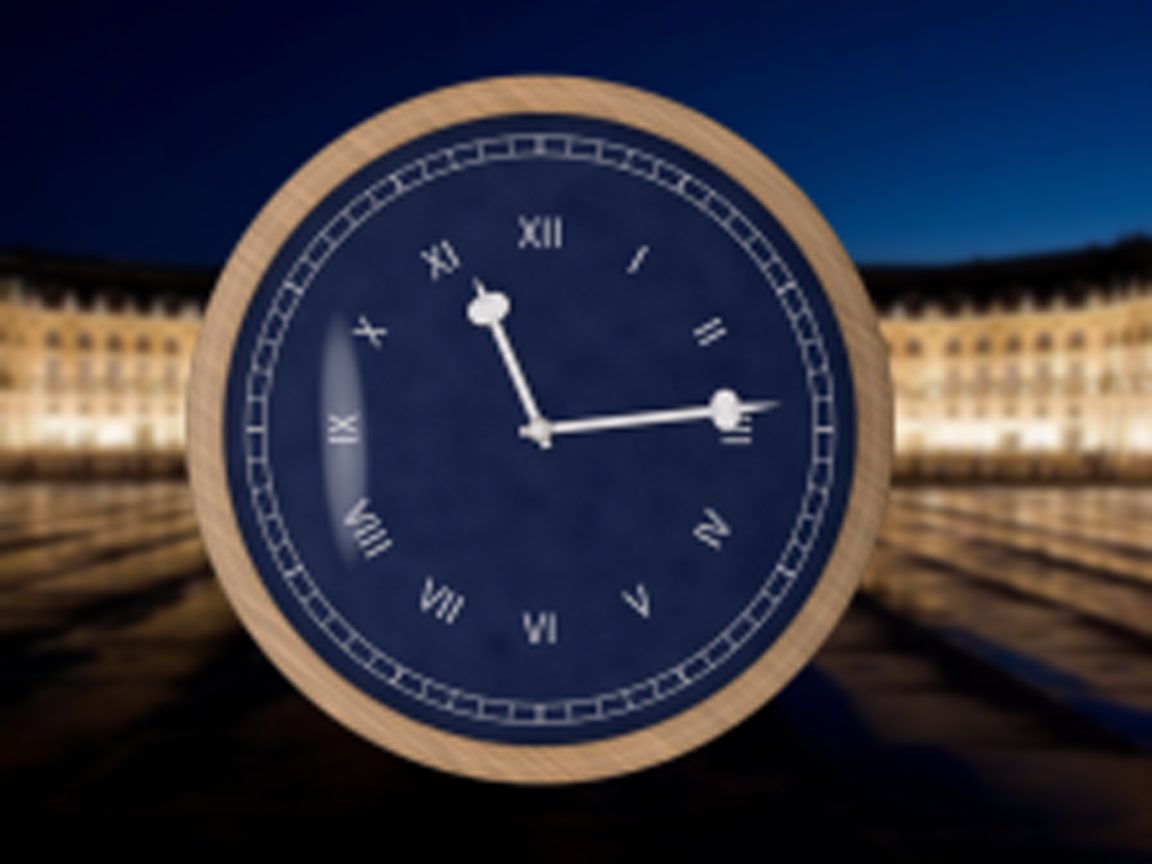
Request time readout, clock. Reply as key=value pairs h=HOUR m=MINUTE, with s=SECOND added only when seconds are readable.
h=11 m=14
